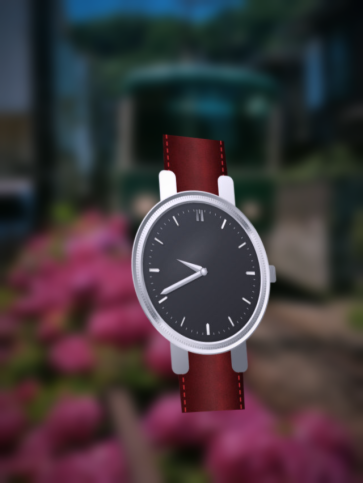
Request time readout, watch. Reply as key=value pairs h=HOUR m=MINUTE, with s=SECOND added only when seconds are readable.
h=9 m=41
